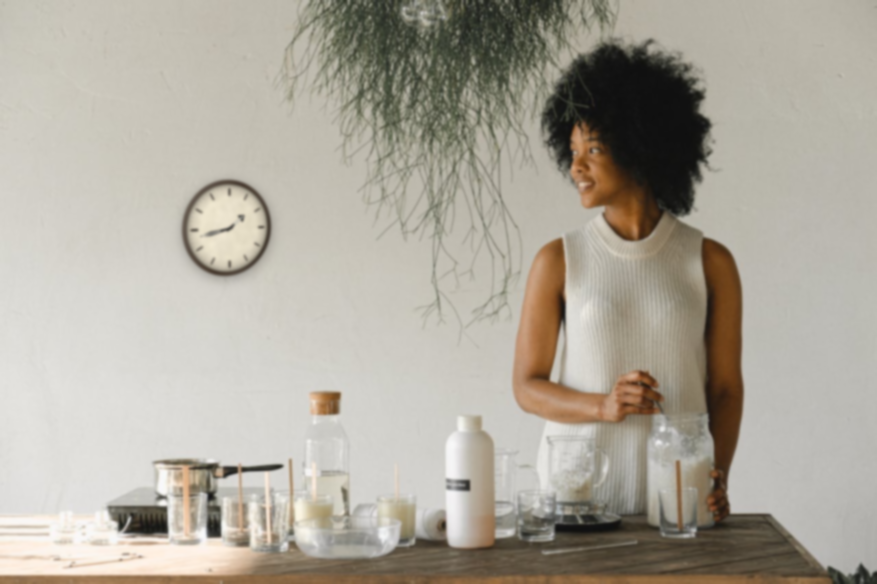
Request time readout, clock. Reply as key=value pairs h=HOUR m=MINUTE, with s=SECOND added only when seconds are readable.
h=1 m=43
